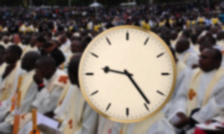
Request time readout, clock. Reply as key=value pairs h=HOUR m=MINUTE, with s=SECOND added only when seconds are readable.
h=9 m=24
